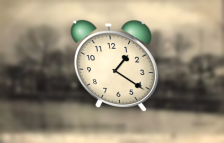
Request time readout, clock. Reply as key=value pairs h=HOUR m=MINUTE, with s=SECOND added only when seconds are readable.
h=1 m=21
